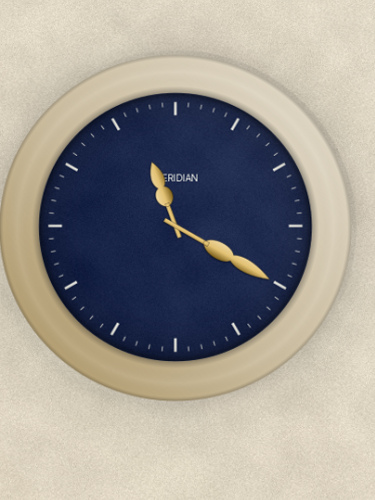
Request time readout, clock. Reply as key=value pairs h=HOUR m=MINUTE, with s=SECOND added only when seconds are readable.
h=11 m=20
